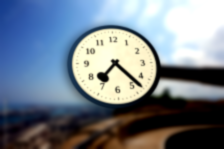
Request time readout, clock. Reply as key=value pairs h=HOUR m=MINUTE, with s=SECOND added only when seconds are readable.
h=7 m=23
